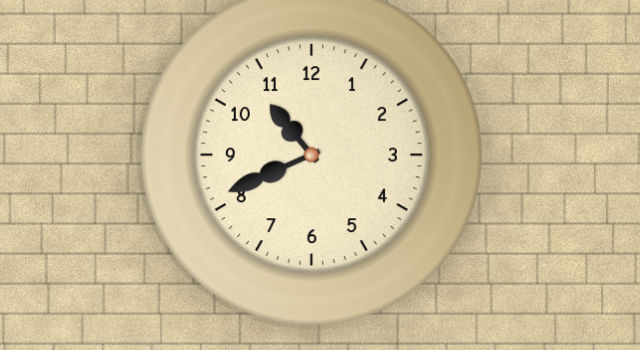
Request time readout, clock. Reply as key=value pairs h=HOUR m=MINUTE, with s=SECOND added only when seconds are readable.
h=10 m=41
